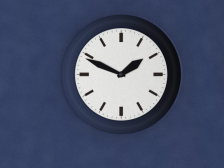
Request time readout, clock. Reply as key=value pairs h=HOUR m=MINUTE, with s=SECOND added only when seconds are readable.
h=1 m=49
